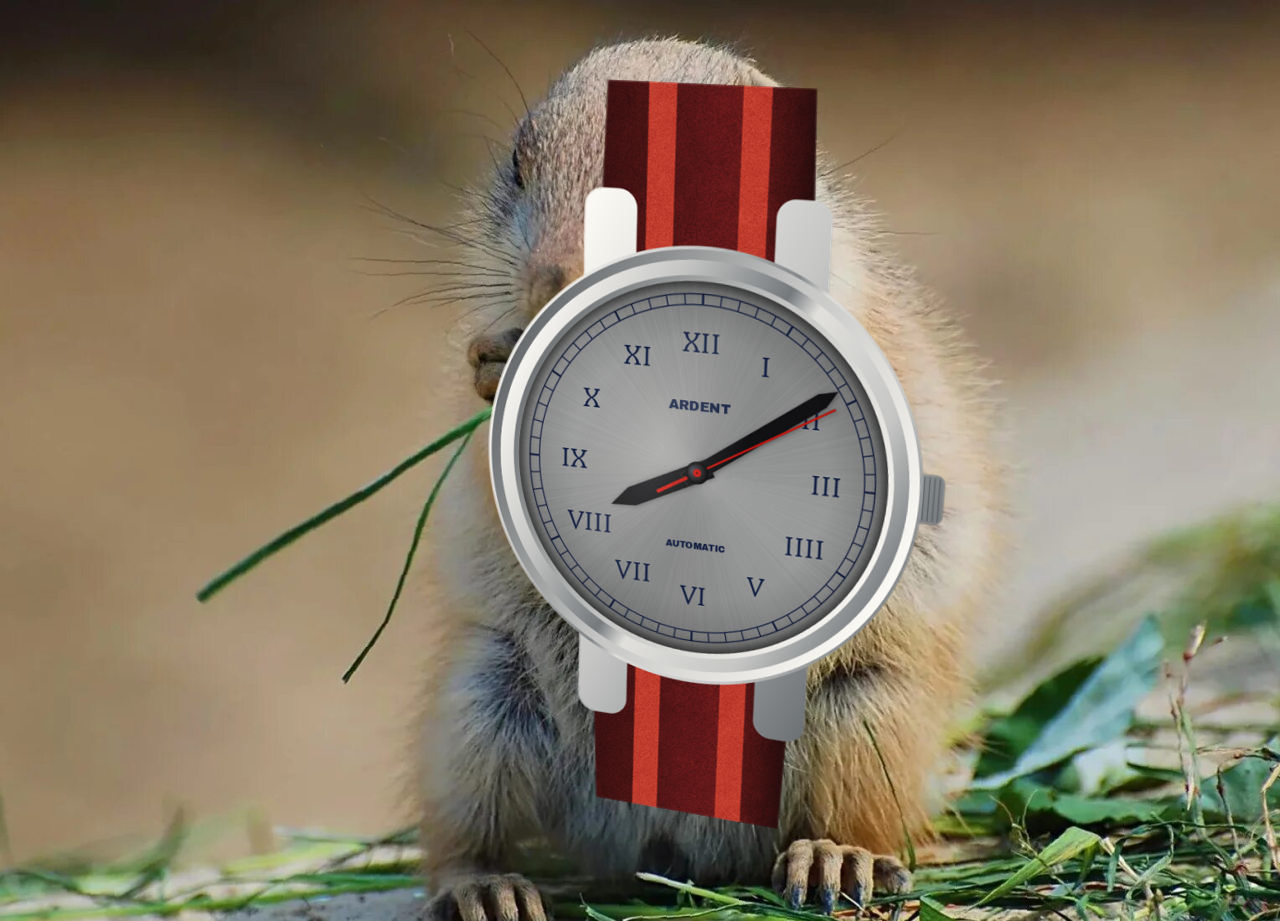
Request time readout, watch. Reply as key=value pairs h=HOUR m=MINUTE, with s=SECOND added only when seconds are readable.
h=8 m=9 s=10
